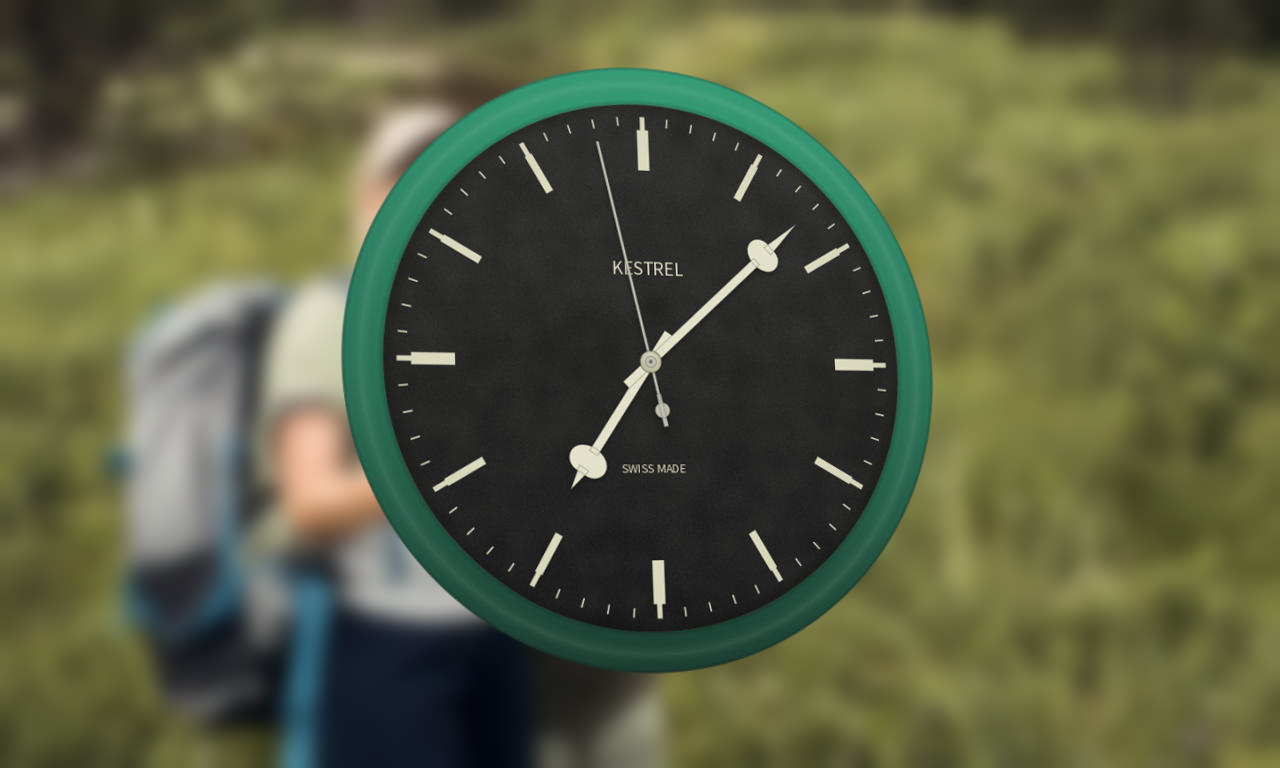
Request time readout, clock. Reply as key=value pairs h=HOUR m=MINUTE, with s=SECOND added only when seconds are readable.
h=7 m=7 s=58
